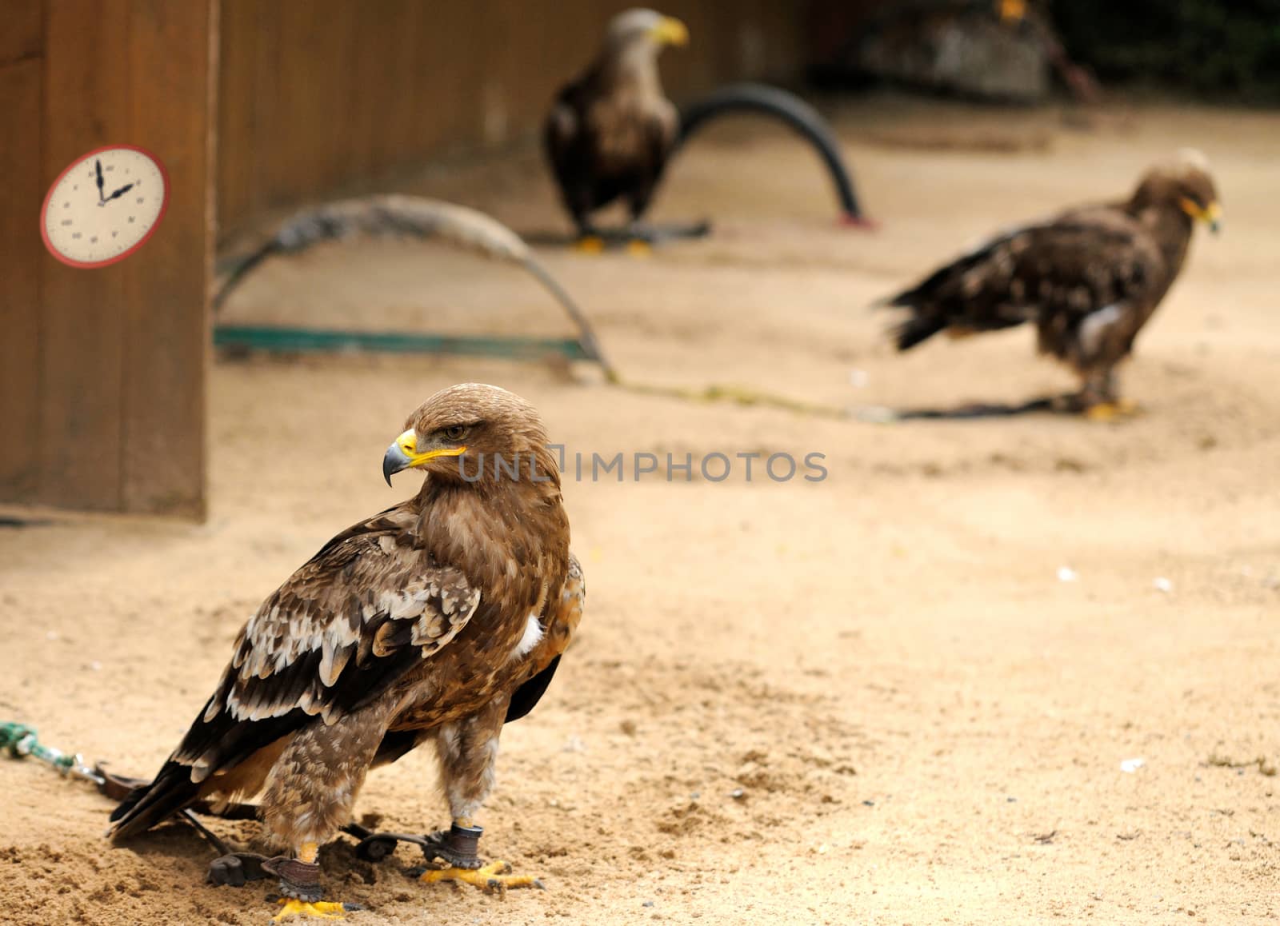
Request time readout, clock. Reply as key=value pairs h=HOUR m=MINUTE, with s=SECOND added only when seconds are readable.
h=1 m=57
